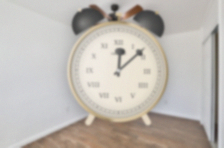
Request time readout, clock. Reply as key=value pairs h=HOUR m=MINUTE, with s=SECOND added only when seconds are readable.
h=12 m=8
